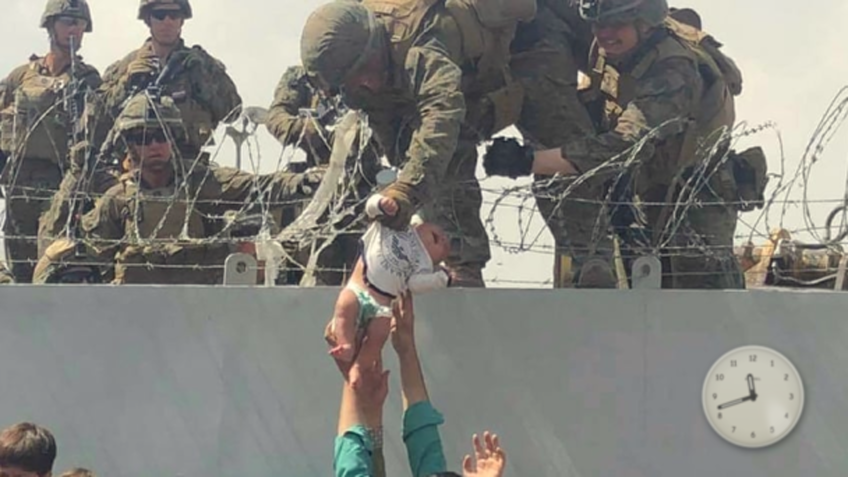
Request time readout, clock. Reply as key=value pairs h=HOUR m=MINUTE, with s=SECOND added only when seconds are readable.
h=11 m=42
